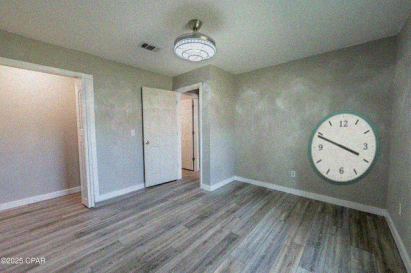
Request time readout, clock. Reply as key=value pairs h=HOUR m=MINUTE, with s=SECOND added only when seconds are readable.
h=3 m=49
